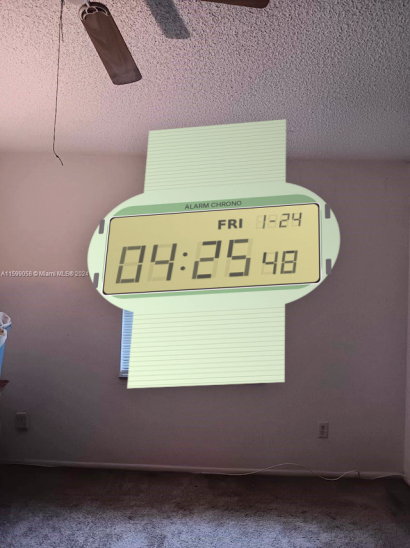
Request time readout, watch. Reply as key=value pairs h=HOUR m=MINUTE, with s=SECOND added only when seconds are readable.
h=4 m=25 s=48
